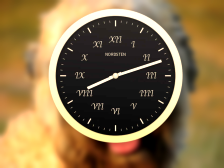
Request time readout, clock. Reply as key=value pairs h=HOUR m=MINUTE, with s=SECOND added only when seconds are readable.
h=8 m=12
